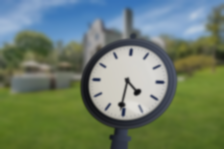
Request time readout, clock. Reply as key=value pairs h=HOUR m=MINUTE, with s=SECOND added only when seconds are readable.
h=4 m=31
